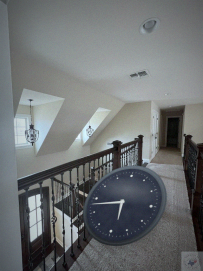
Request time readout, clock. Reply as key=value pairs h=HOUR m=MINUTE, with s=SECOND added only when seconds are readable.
h=5 m=43
